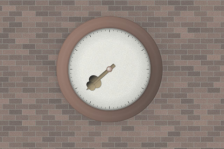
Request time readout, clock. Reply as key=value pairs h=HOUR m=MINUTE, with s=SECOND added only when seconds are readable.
h=7 m=38
